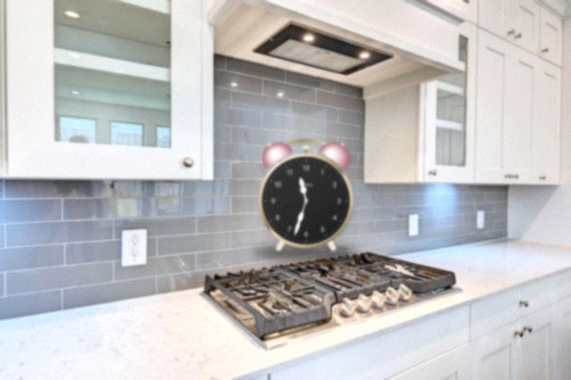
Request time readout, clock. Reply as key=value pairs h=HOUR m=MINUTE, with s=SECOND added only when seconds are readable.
h=11 m=33
